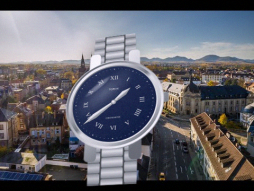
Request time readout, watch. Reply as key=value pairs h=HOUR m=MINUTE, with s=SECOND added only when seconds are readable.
h=1 m=39
